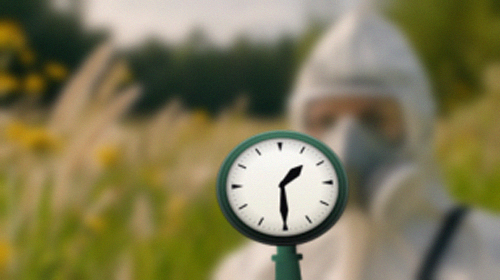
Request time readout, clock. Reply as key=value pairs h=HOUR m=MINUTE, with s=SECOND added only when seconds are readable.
h=1 m=30
